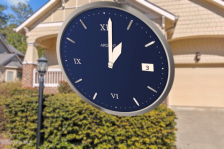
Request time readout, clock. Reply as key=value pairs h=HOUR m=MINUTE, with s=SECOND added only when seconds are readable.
h=1 m=1
